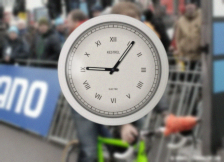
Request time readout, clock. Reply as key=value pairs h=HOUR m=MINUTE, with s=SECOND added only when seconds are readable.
h=9 m=6
